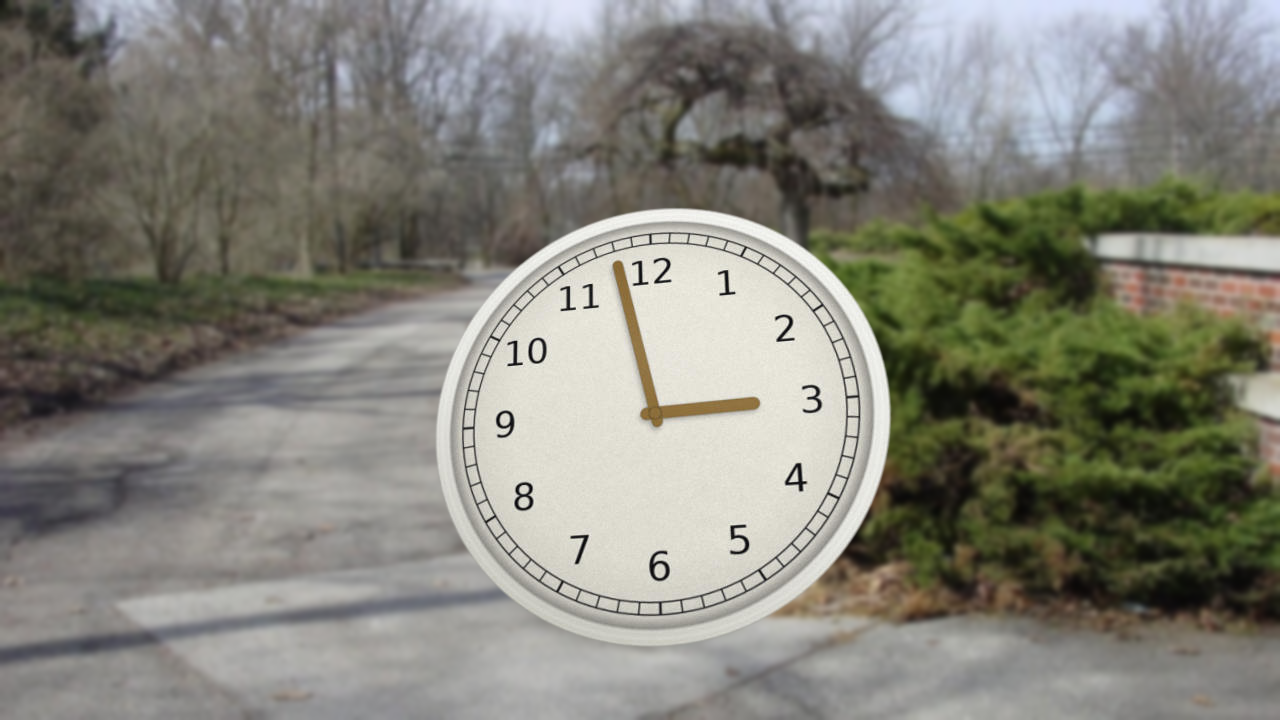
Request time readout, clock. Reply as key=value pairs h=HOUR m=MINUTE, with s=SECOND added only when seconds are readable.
h=2 m=58
